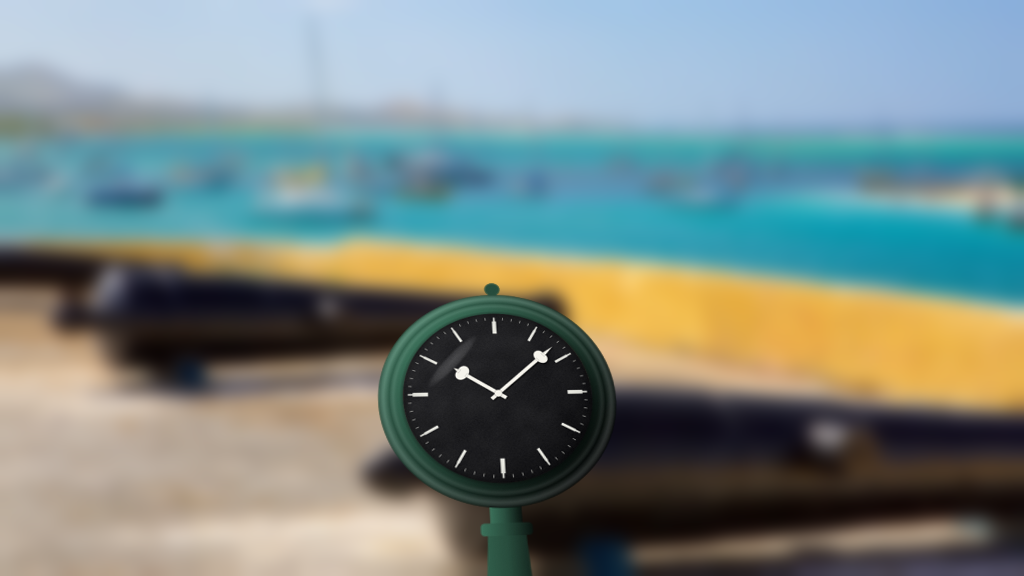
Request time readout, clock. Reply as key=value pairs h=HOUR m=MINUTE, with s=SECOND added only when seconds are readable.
h=10 m=8
